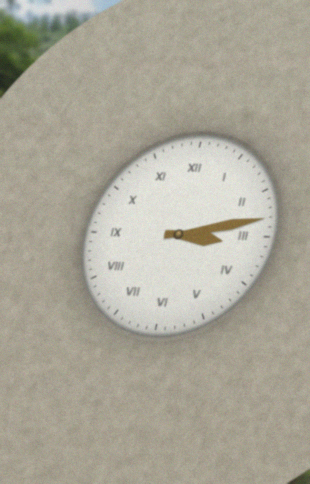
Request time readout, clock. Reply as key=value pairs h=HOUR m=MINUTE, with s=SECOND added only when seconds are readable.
h=3 m=13
